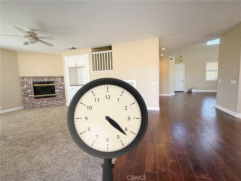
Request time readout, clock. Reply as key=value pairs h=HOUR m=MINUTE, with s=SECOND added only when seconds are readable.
h=4 m=22
